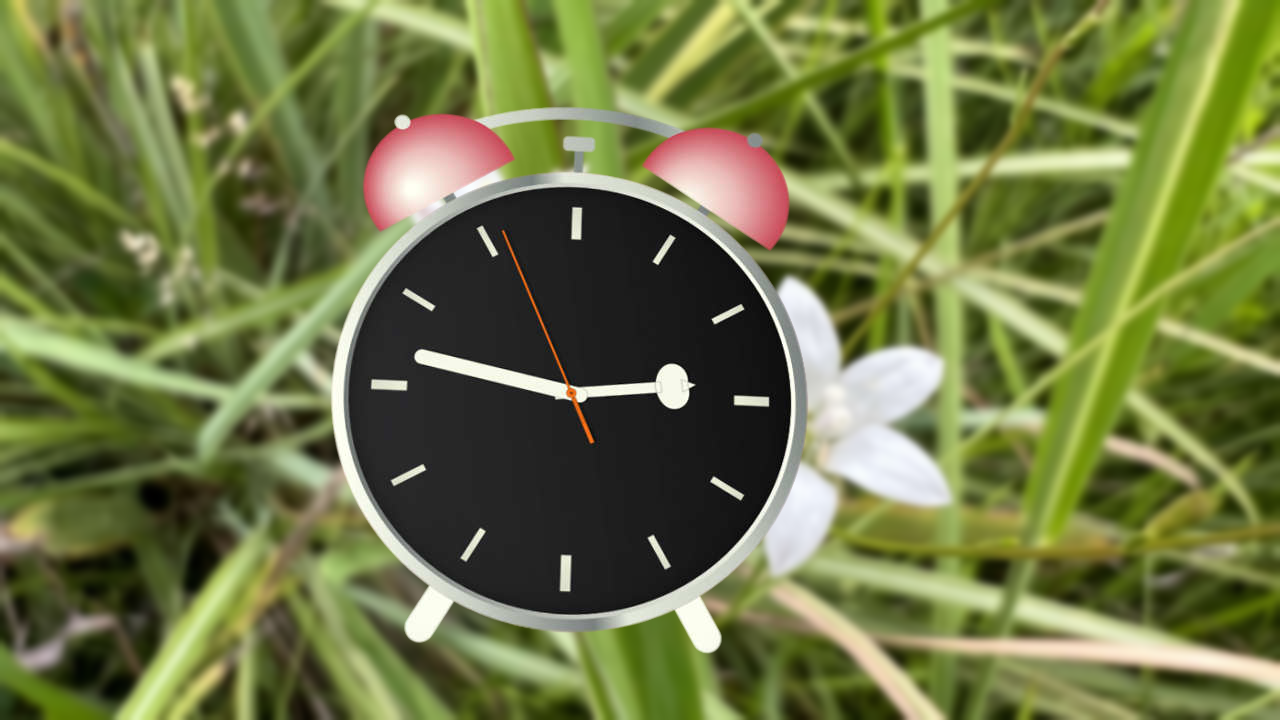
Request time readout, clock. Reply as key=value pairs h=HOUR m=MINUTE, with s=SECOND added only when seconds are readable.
h=2 m=46 s=56
